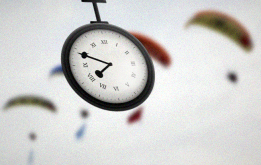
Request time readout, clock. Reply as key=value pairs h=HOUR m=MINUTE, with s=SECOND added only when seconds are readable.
h=7 m=49
